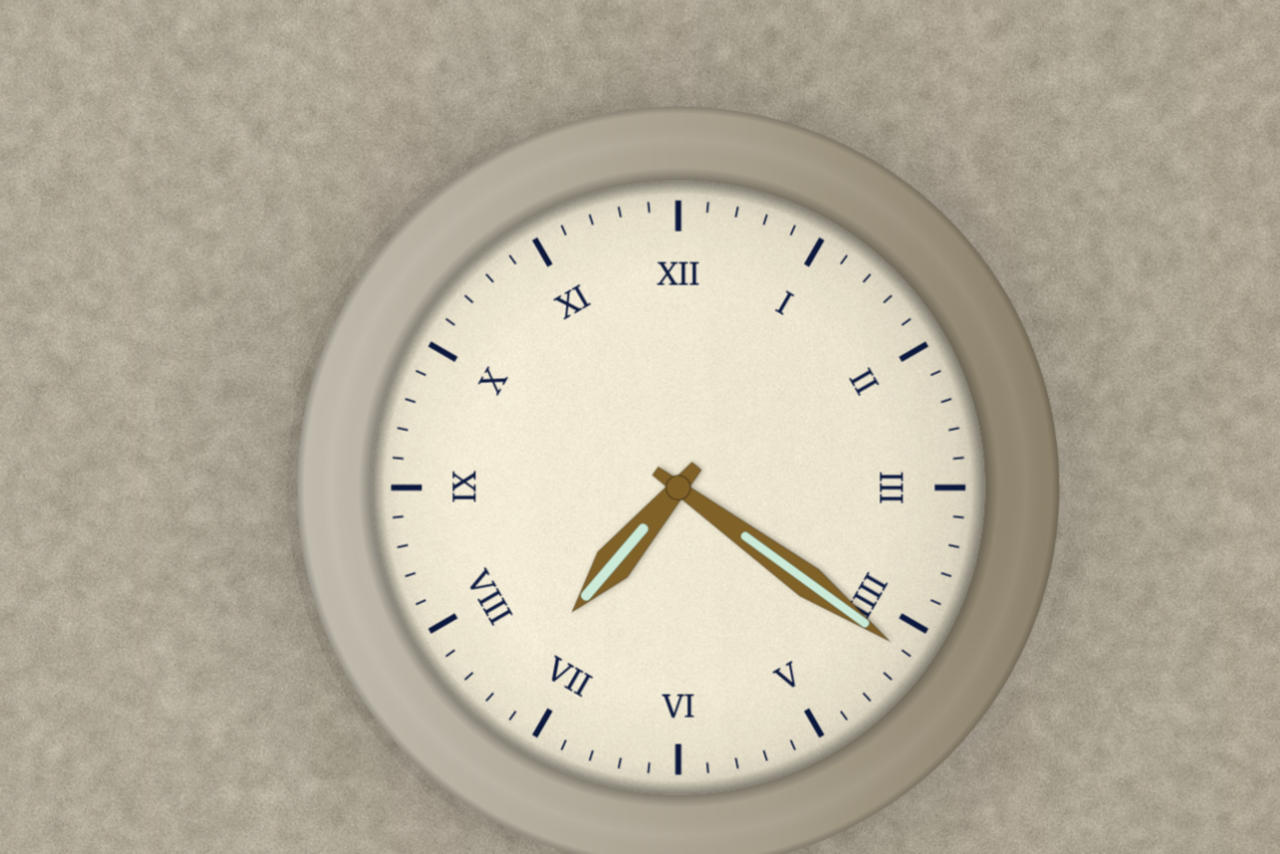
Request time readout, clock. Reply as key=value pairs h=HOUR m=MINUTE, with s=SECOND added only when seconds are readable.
h=7 m=21
